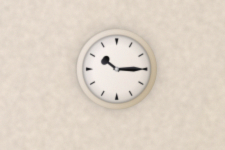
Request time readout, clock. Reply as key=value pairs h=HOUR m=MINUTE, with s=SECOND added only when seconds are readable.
h=10 m=15
